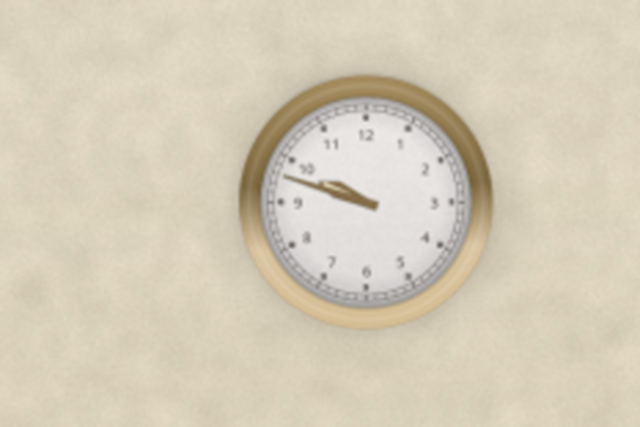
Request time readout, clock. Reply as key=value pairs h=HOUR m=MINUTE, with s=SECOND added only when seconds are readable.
h=9 m=48
